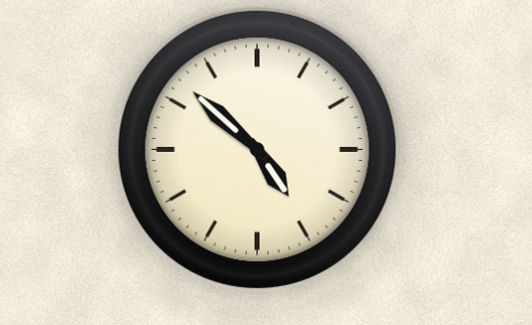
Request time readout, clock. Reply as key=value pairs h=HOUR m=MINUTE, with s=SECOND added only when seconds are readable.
h=4 m=52
